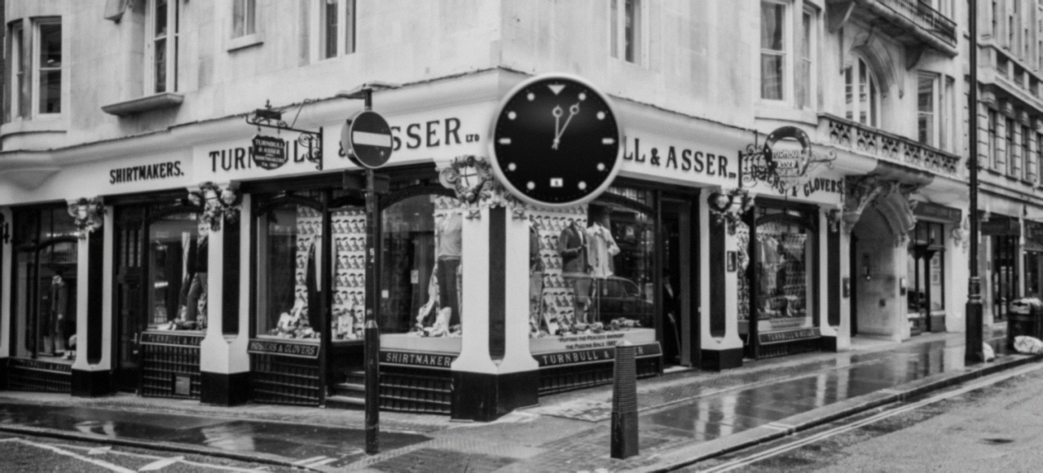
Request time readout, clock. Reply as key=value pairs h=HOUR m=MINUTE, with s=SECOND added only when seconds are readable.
h=12 m=5
